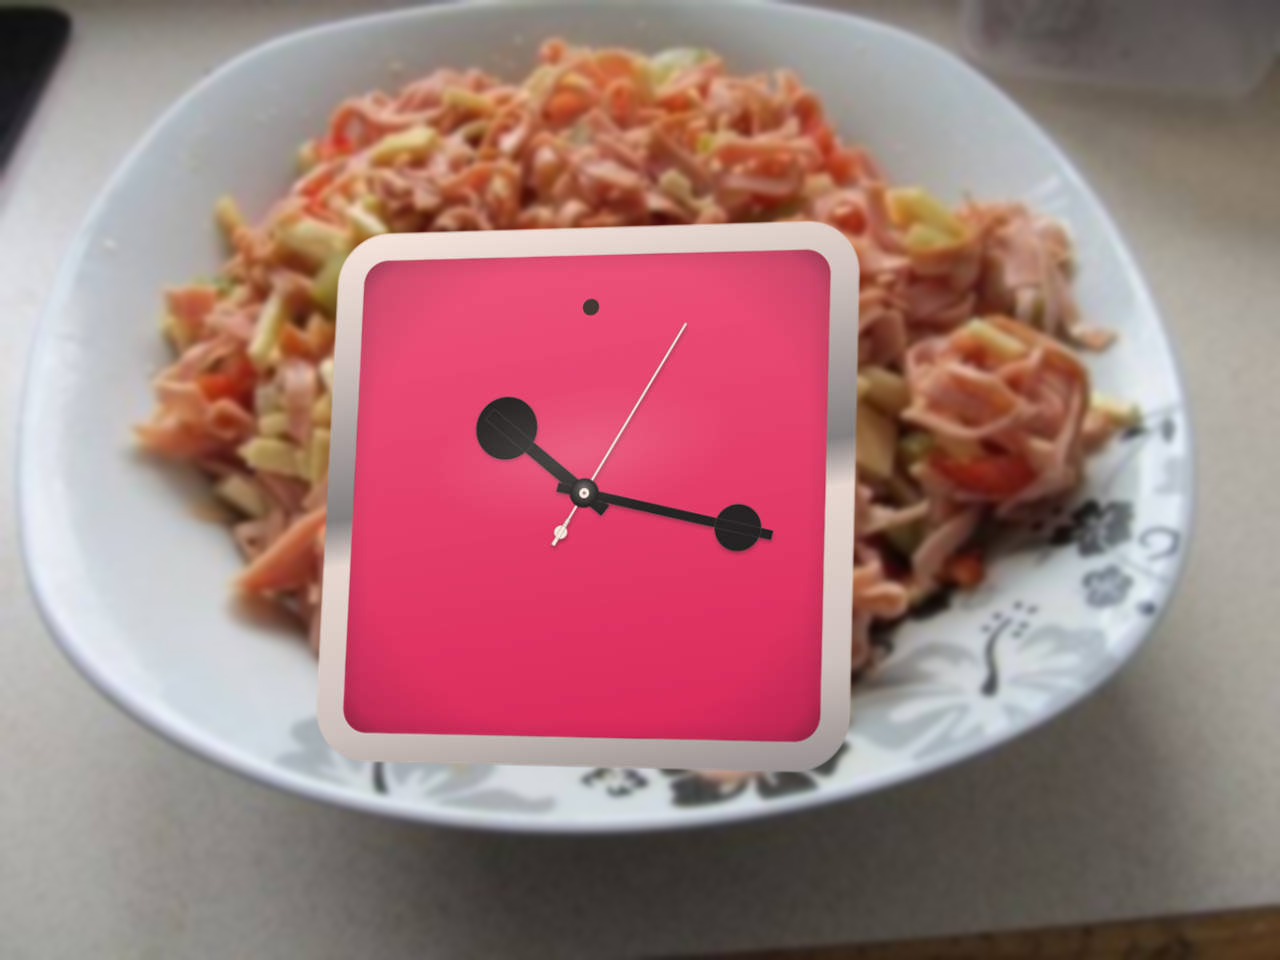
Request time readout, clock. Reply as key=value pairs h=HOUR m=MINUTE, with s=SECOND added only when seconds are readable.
h=10 m=17 s=5
